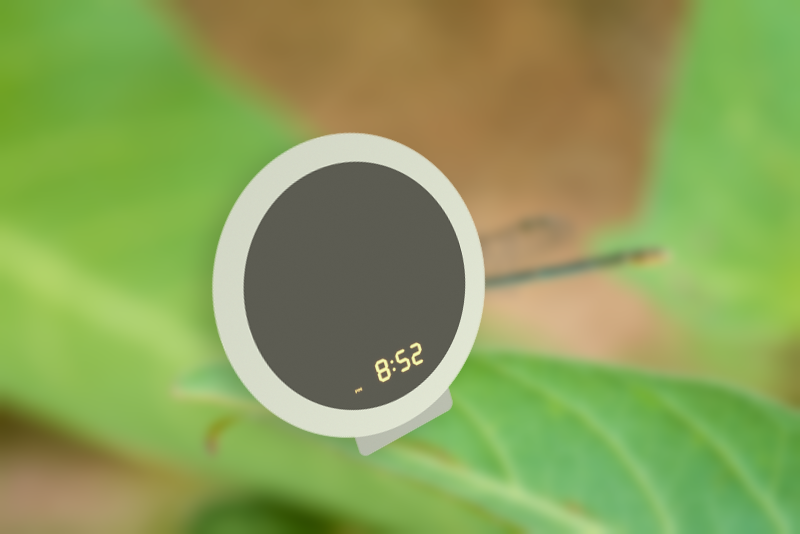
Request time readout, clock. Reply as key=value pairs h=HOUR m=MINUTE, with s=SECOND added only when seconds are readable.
h=8 m=52
